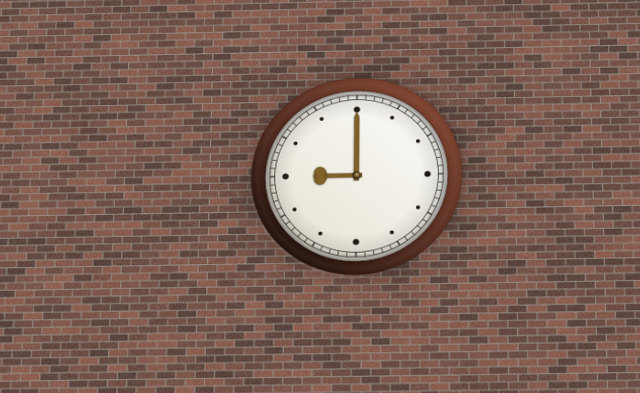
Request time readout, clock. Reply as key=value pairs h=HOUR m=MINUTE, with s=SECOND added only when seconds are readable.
h=9 m=0
